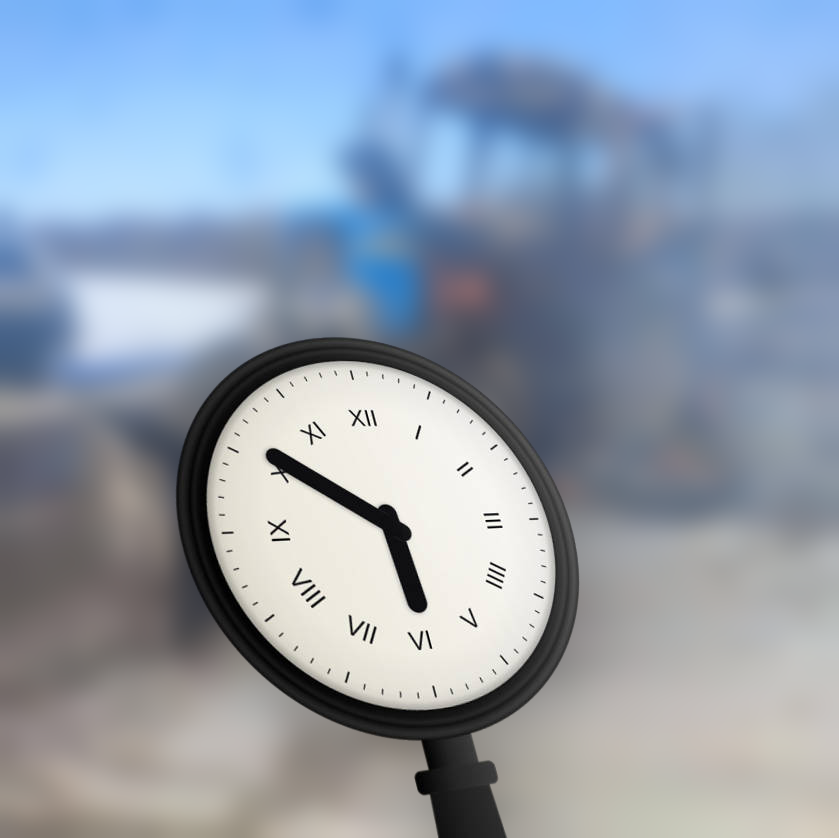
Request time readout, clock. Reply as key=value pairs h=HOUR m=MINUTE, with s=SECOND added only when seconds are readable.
h=5 m=51
